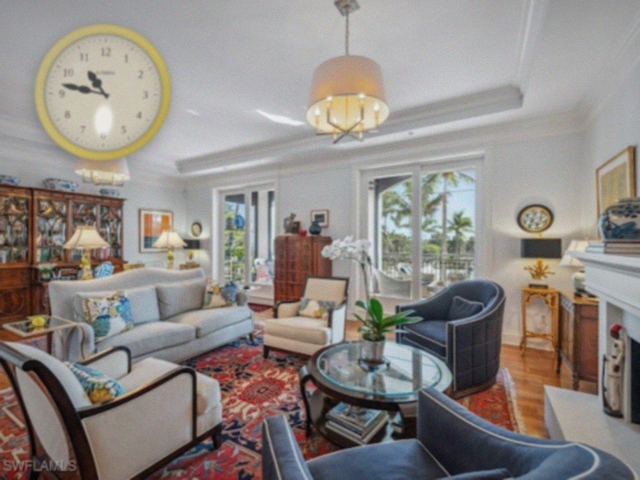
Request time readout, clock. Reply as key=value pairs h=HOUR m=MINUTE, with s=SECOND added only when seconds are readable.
h=10 m=47
